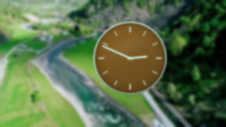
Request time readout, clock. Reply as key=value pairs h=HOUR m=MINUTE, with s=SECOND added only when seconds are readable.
h=2 m=49
